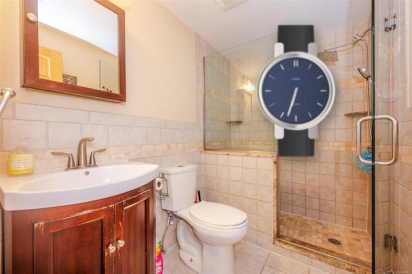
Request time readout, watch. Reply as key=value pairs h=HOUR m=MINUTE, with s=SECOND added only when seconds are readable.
h=6 m=33
